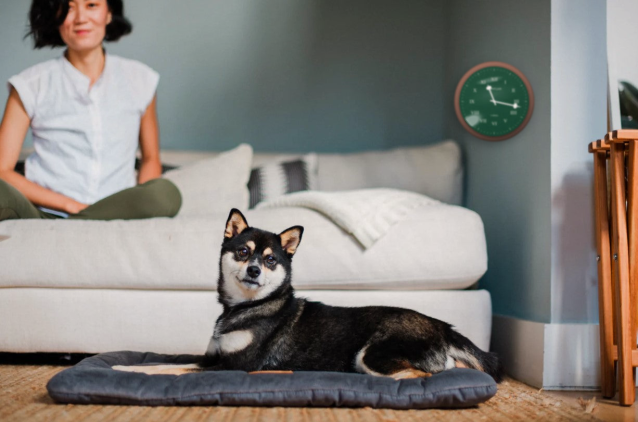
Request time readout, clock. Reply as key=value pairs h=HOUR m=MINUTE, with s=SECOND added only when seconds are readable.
h=11 m=17
